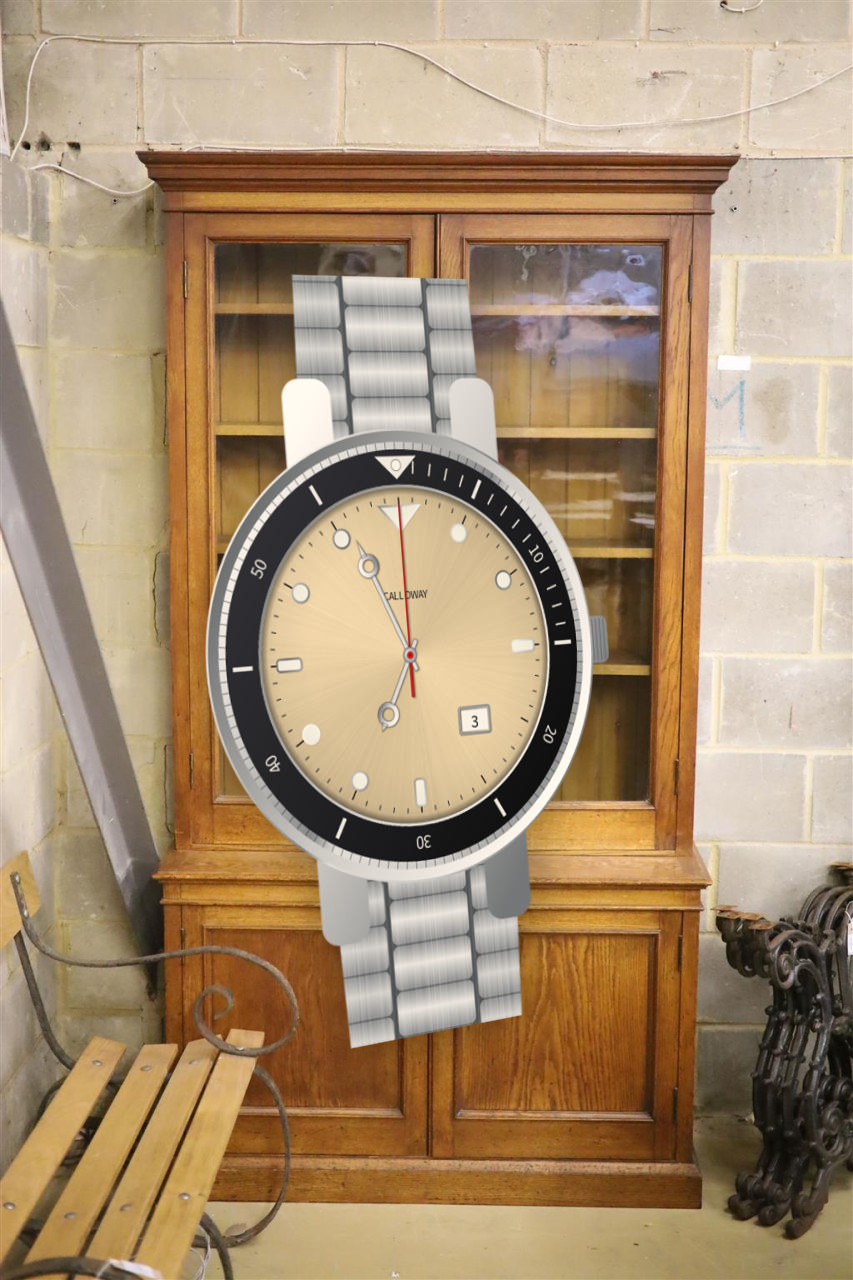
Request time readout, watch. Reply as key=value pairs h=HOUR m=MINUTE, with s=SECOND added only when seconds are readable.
h=6 m=56 s=0
